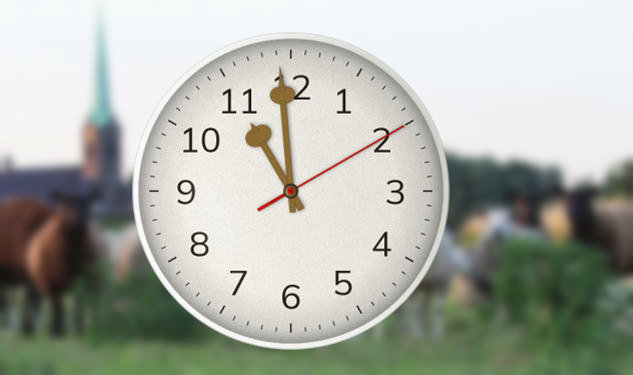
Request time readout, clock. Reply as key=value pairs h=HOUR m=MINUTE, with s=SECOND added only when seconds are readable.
h=10 m=59 s=10
